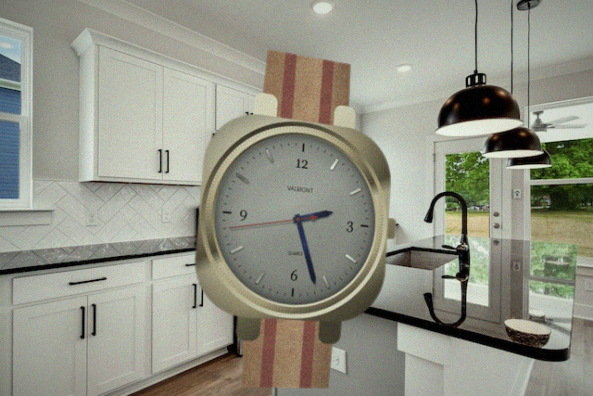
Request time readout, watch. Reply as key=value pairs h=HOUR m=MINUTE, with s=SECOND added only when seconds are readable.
h=2 m=26 s=43
